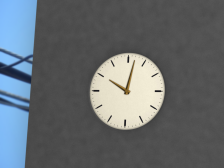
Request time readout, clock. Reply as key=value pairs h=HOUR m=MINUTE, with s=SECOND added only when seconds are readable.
h=10 m=2
